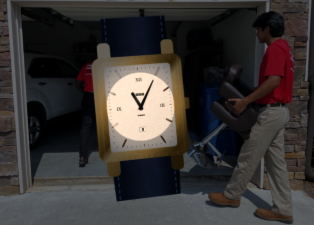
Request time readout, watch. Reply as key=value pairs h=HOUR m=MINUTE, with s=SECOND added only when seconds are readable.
h=11 m=5
